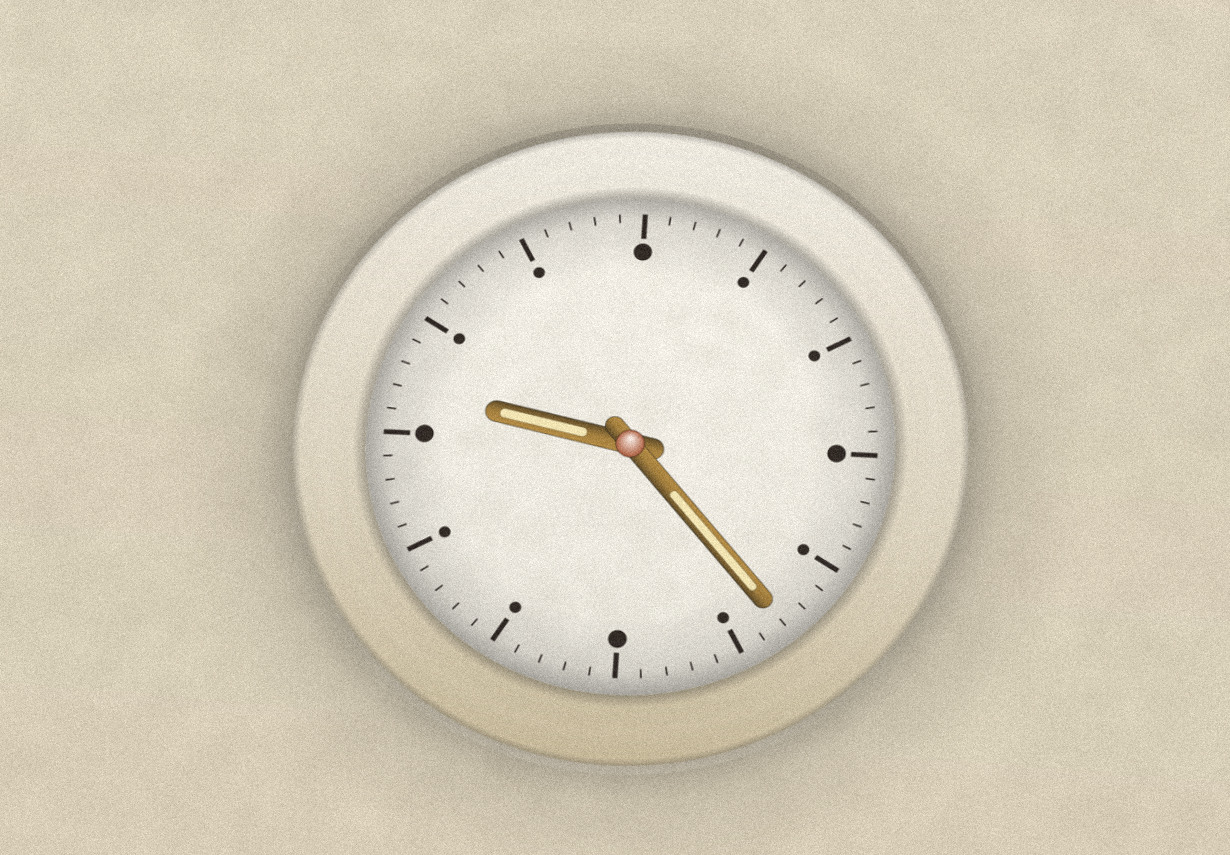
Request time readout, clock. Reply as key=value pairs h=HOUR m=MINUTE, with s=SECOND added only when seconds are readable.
h=9 m=23
